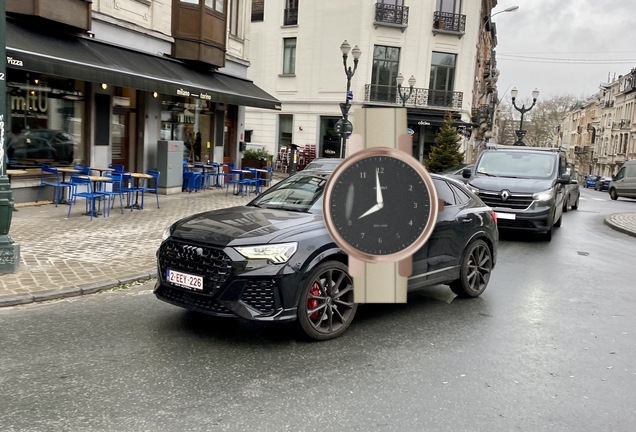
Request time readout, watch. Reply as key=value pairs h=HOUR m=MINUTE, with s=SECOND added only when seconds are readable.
h=7 m=59
